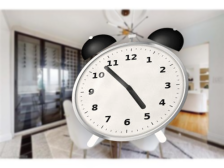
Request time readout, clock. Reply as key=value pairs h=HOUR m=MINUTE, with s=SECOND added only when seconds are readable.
h=4 m=53
